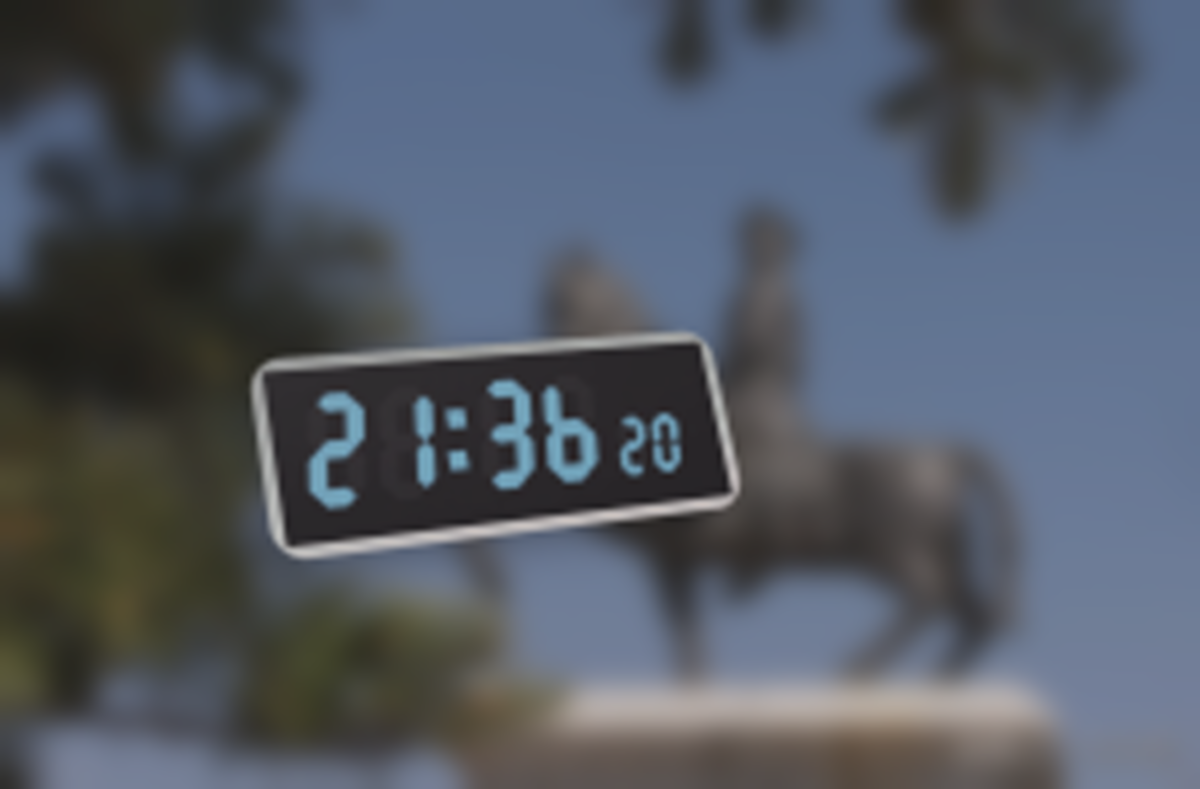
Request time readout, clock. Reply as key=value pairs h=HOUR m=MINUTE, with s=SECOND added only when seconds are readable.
h=21 m=36 s=20
